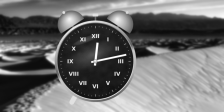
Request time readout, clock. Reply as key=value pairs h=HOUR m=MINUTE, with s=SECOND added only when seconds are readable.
h=12 m=13
